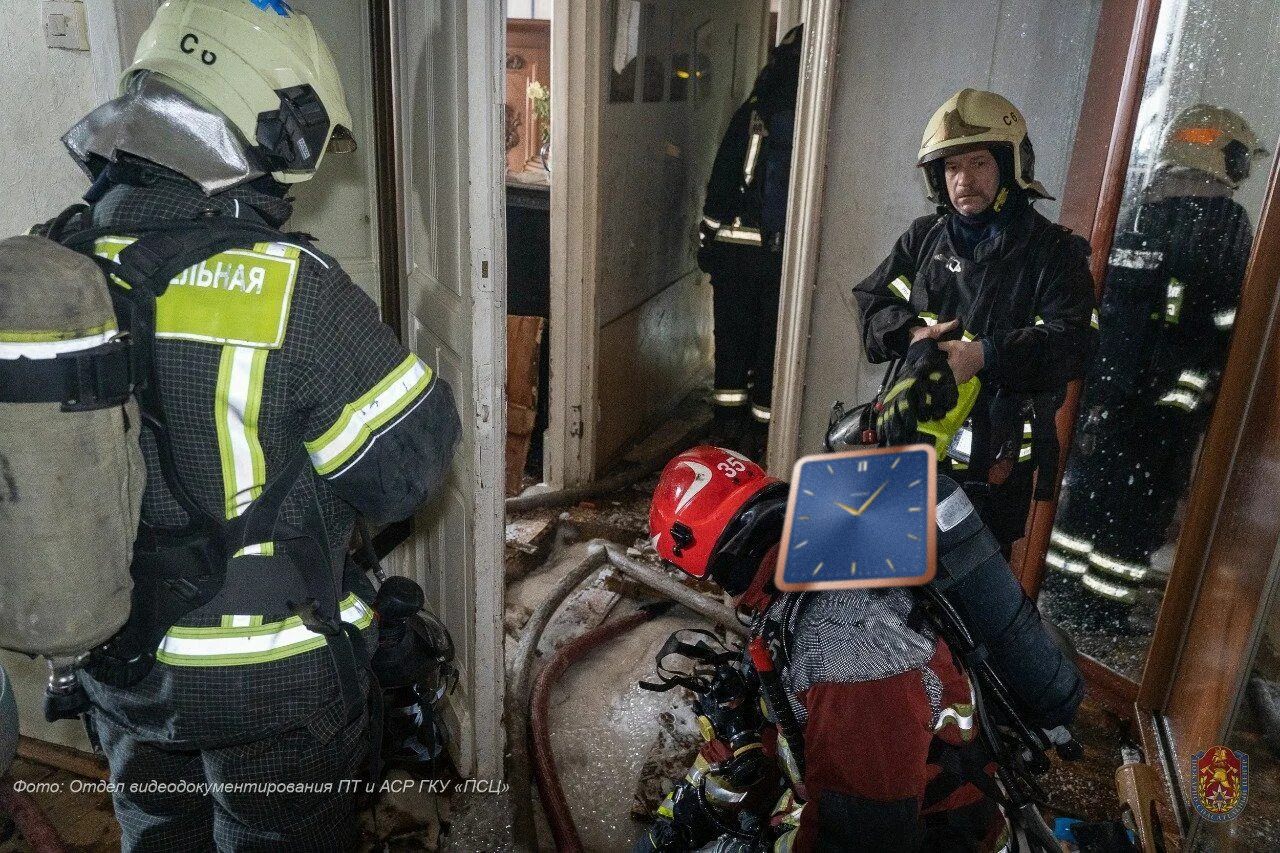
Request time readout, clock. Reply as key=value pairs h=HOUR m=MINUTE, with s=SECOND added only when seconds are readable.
h=10 m=6
